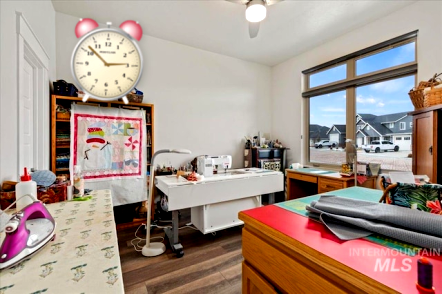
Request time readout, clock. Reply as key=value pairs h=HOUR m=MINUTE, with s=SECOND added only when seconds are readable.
h=2 m=52
